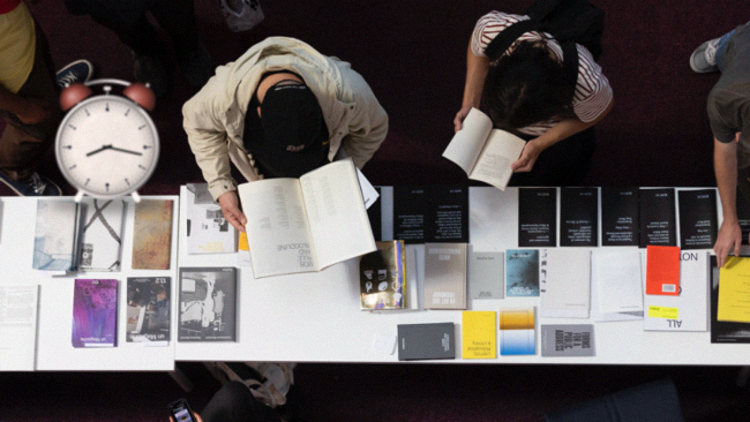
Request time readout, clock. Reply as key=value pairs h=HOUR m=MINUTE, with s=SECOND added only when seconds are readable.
h=8 m=17
